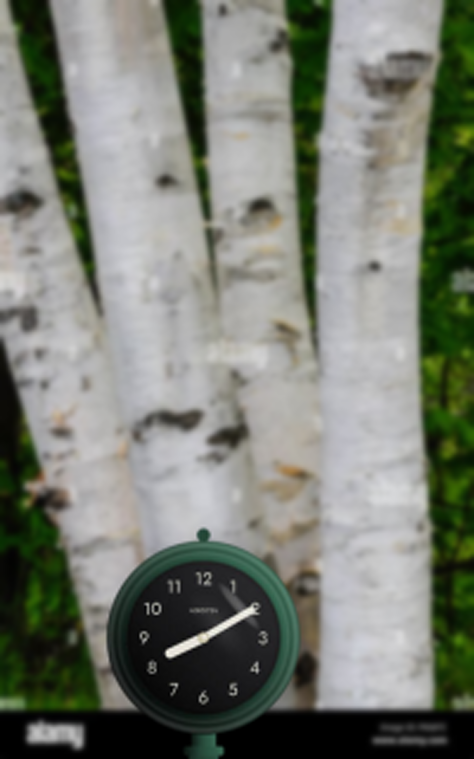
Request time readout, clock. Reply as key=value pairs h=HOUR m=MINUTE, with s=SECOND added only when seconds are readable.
h=8 m=10
